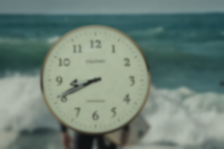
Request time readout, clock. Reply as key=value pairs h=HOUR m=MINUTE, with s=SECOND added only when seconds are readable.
h=8 m=41
